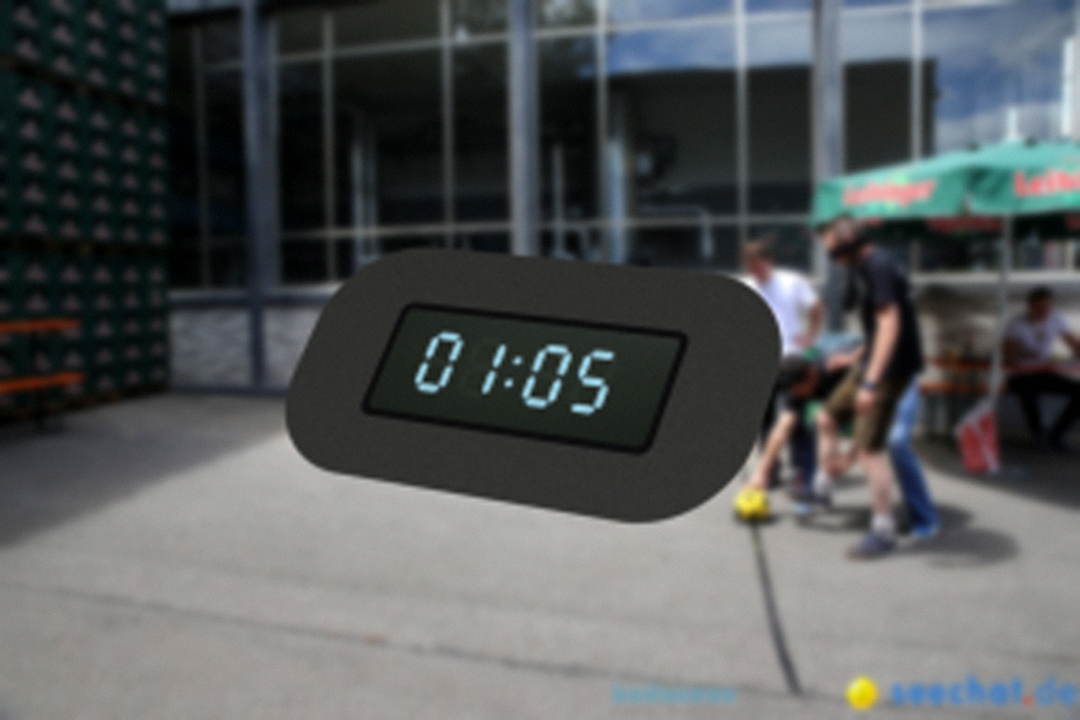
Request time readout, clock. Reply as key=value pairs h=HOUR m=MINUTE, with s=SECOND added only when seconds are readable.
h=1 m=5
